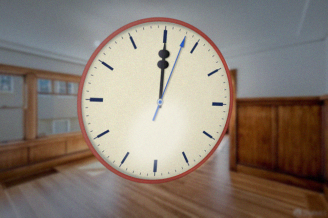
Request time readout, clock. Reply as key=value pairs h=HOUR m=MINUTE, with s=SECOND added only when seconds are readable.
h=12 m=0 s=3
